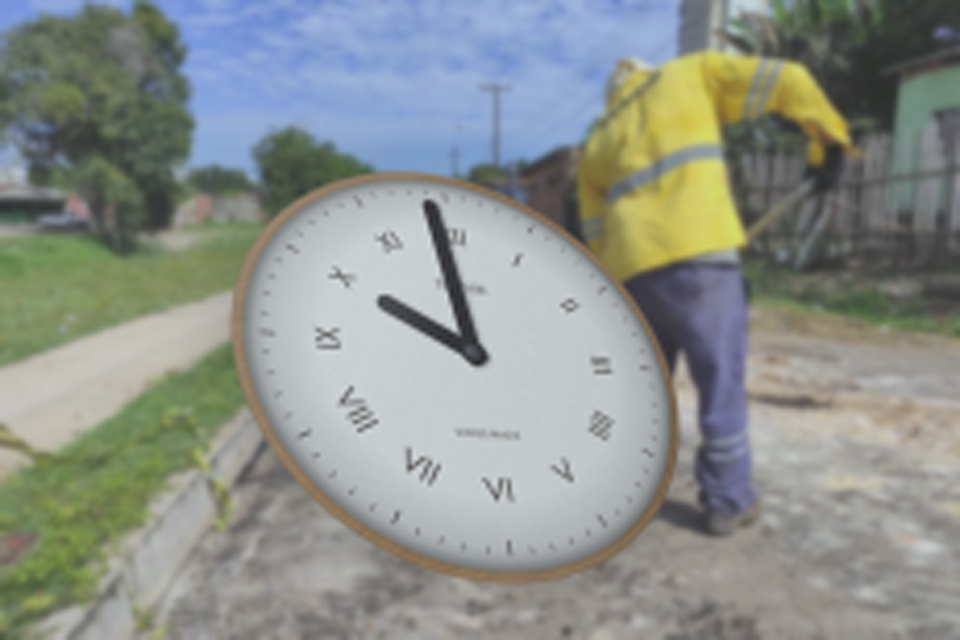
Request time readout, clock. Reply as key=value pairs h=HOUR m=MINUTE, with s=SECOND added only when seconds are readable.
h=9 m=59
